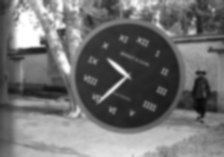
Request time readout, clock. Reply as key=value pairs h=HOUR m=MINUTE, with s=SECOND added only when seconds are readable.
h=9 m=34
